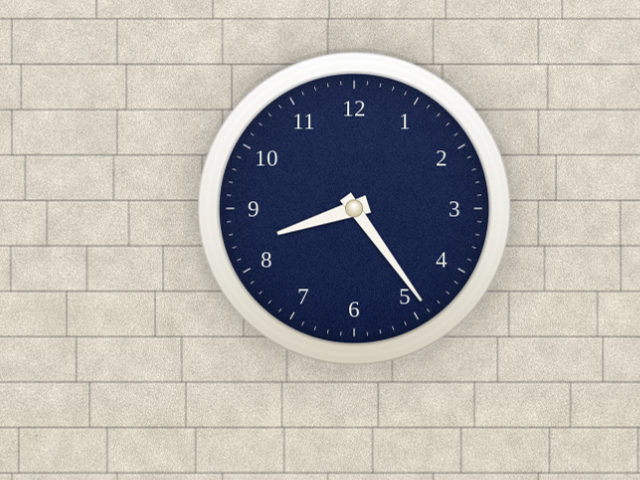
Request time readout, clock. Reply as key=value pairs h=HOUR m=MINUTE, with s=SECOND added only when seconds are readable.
h=8 m=24
